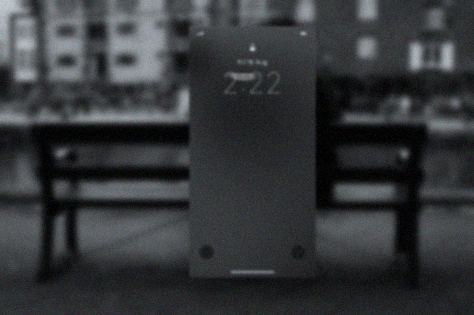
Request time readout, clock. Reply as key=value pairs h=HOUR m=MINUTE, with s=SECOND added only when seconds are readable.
h=2 m=22
